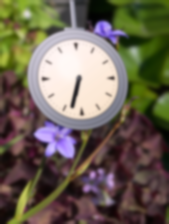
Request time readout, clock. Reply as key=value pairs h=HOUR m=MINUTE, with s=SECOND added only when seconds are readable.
h=6 m=33
